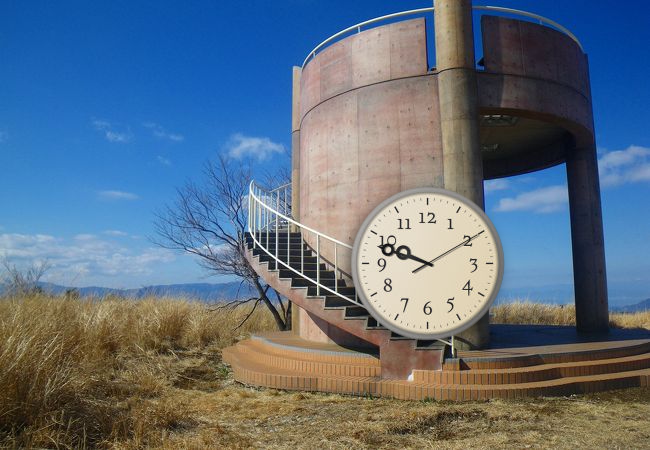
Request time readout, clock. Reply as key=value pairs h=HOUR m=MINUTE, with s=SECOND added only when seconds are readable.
h=9 m=48 s=10
